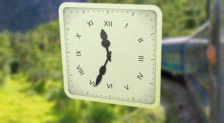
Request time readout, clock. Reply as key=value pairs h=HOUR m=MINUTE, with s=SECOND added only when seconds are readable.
h=11 m=34
